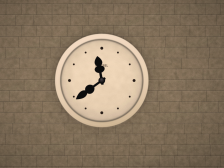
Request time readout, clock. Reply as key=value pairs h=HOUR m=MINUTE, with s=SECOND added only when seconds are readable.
h=11 m=39
